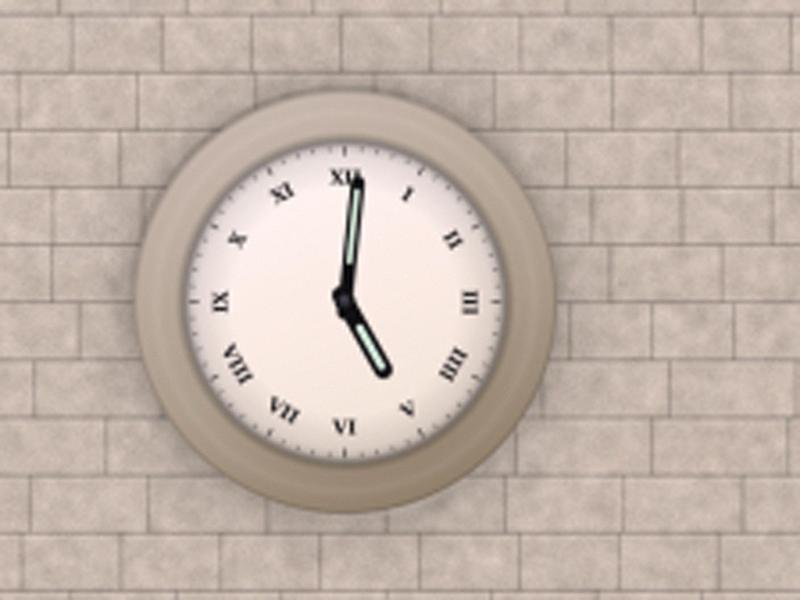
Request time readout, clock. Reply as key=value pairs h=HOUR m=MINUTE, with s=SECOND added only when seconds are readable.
h=5 m=1
